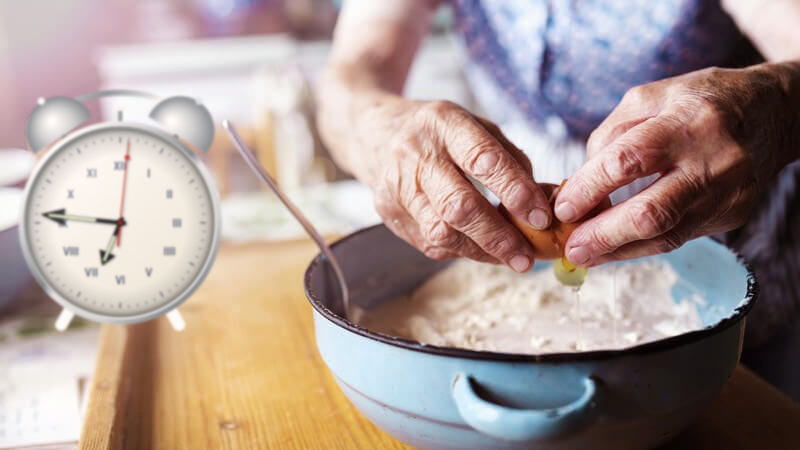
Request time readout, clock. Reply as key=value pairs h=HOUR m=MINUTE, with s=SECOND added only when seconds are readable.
h=6 m=46 s=1
